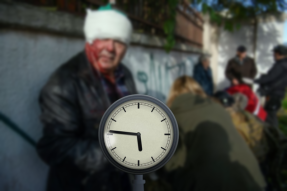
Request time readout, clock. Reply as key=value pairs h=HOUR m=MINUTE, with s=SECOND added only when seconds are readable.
h=5 m=46
